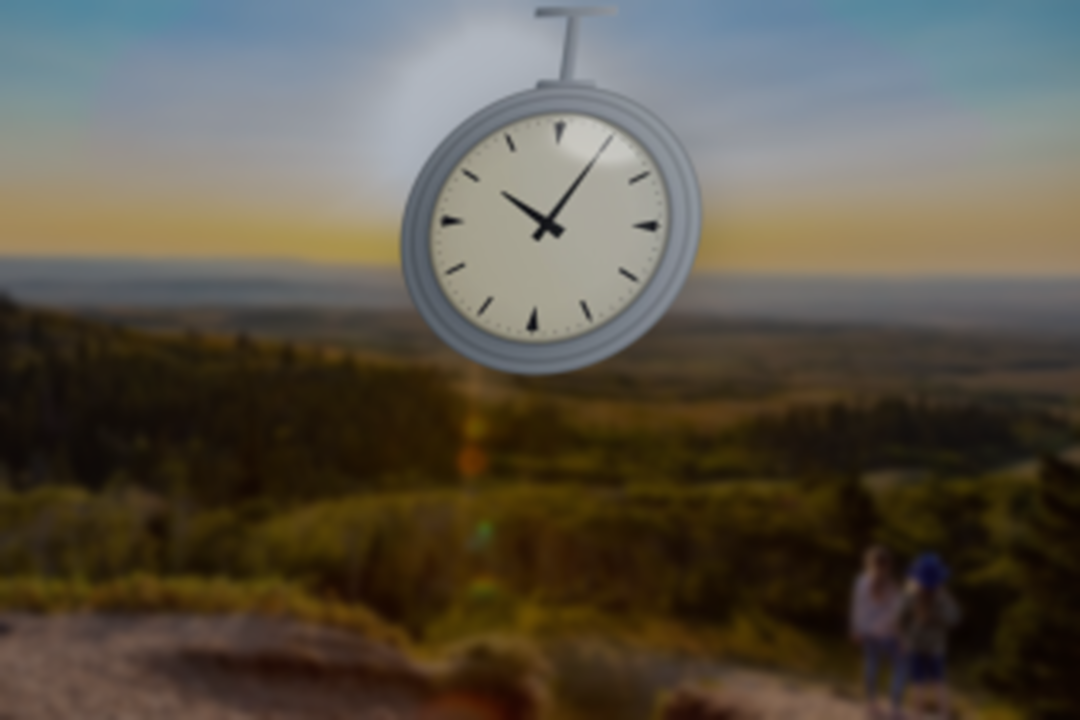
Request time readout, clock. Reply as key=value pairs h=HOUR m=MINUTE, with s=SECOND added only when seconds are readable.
h=10 m=5
